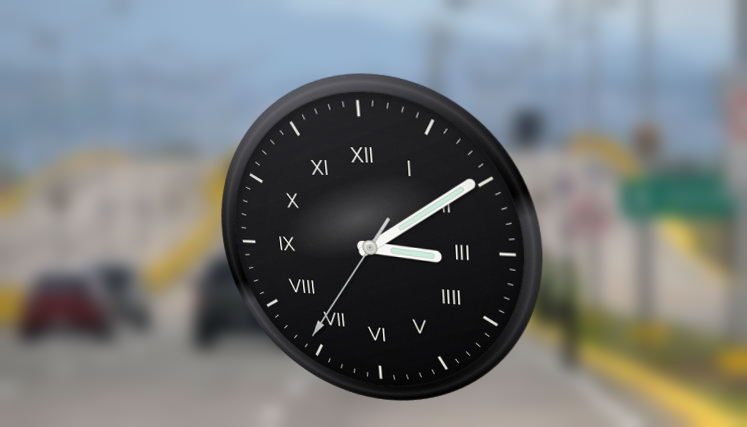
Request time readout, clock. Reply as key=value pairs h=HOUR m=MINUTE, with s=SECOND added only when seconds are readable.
h=3 m=9 s=36
